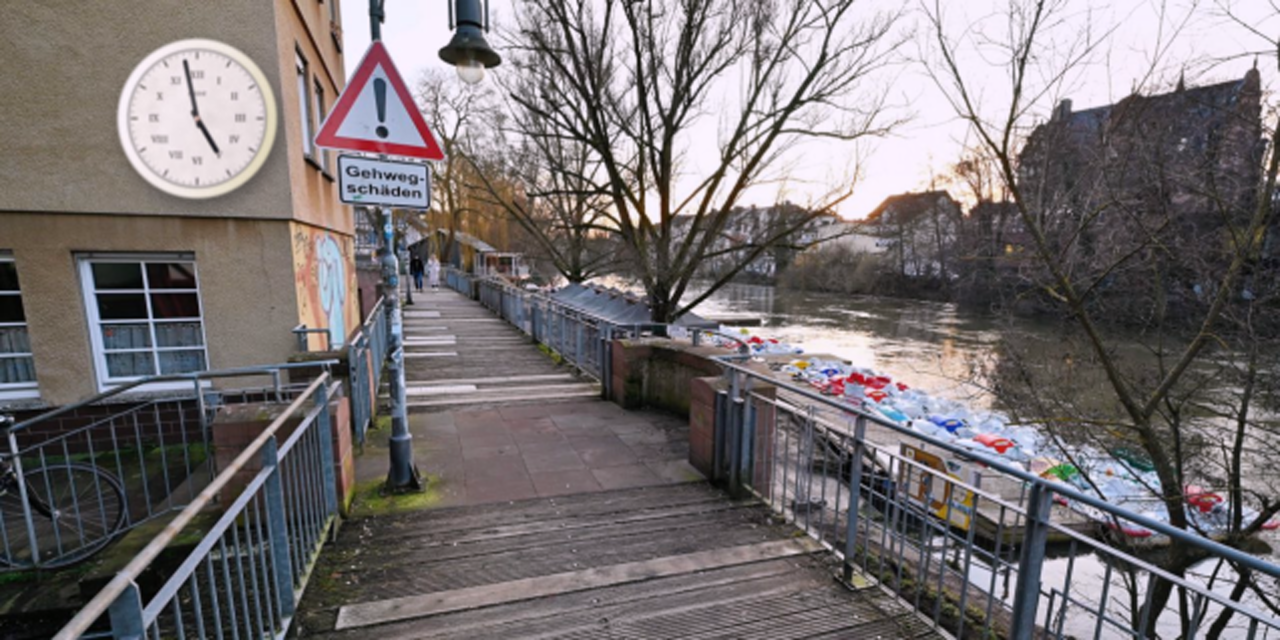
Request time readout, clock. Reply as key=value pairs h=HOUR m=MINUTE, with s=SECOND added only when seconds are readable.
h=4 m=58
